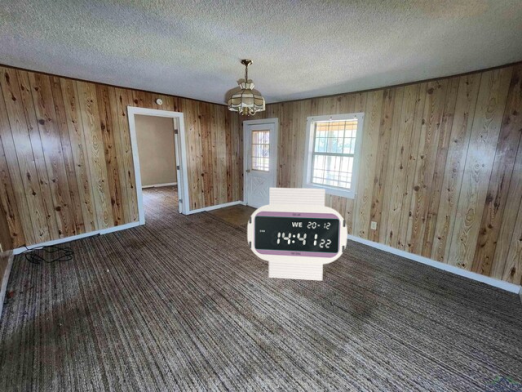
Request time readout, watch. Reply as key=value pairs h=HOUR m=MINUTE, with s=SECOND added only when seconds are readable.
h=14 m=41 s=22
